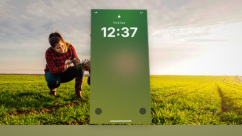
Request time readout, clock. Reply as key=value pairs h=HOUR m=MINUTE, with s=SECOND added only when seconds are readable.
h=12 m=37
